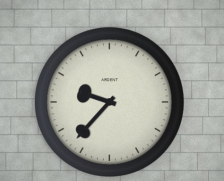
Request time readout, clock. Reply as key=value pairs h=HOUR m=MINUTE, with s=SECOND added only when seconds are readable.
h=9 m=37
